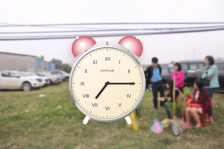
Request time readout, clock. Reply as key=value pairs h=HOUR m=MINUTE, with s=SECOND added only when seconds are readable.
h=7 m=15
